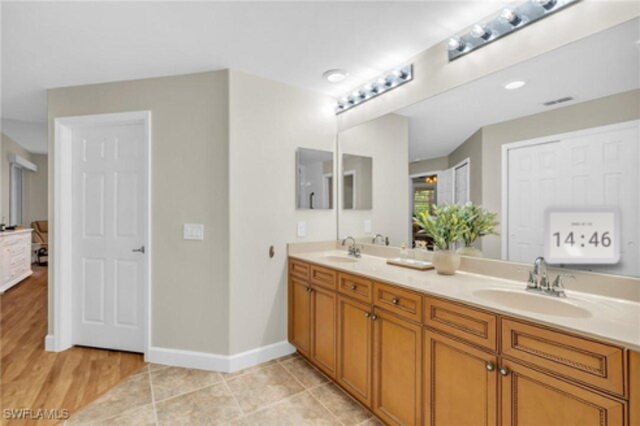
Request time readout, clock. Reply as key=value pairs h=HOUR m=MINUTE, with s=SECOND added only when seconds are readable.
h=14 m=46
